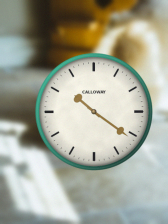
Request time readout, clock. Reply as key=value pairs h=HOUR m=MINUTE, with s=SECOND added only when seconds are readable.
h=10 m=21
